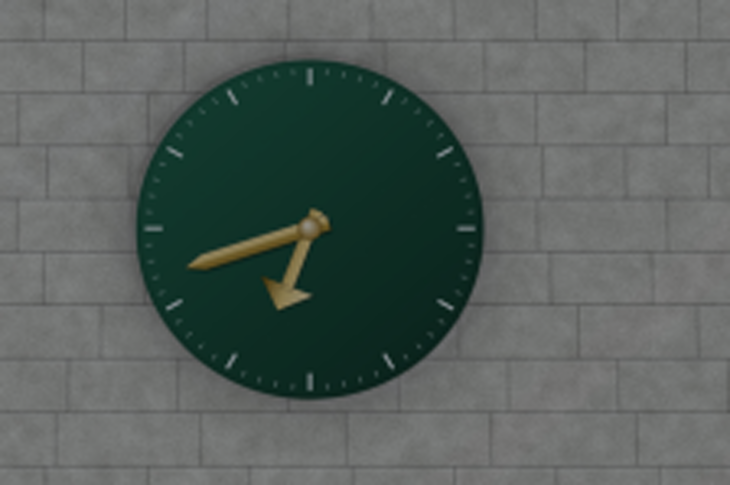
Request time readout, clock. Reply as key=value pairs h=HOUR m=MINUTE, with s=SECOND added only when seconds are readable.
h=6 m=42
